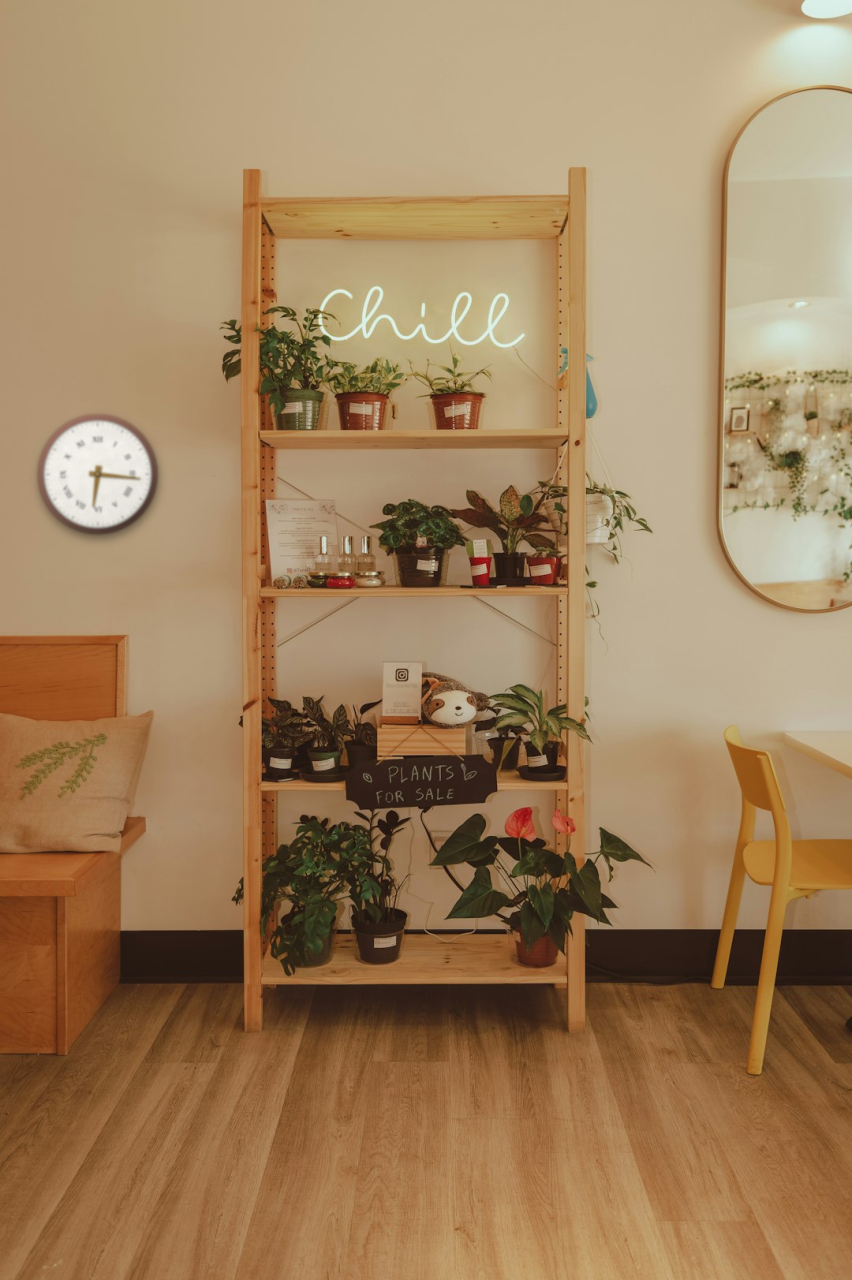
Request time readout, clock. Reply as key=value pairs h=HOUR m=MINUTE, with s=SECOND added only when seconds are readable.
h=6 m=16
